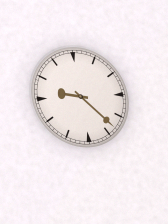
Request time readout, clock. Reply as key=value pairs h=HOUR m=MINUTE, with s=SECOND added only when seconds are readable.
h=9 m=23
